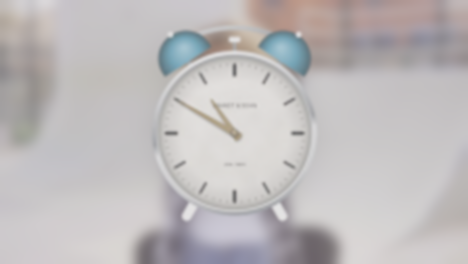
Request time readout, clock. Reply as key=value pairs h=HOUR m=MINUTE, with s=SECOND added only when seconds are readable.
h=10 m=50
